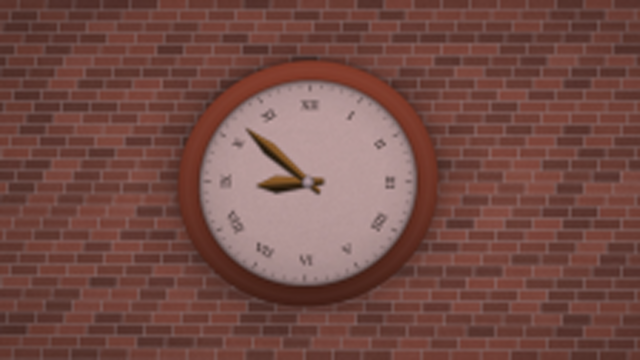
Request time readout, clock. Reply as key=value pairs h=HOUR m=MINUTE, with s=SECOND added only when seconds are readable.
h=8 m=52
